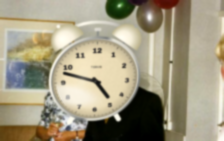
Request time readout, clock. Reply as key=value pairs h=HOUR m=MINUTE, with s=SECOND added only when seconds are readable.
h=4 m=48
